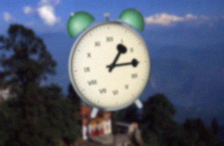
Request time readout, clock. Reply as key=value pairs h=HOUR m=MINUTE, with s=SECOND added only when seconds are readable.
h=1 m=15
